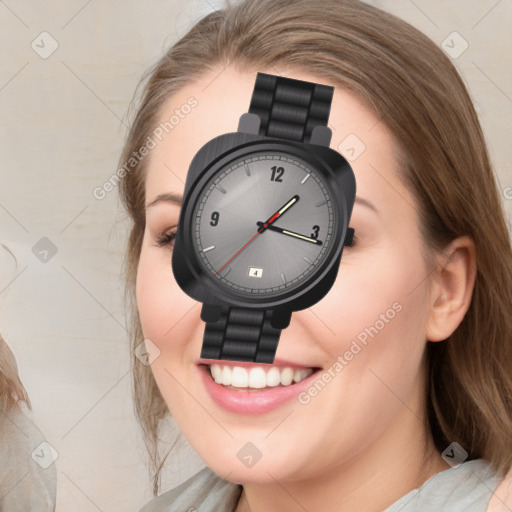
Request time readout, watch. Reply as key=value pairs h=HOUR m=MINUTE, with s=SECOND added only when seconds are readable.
h=1 m=16 s=36
